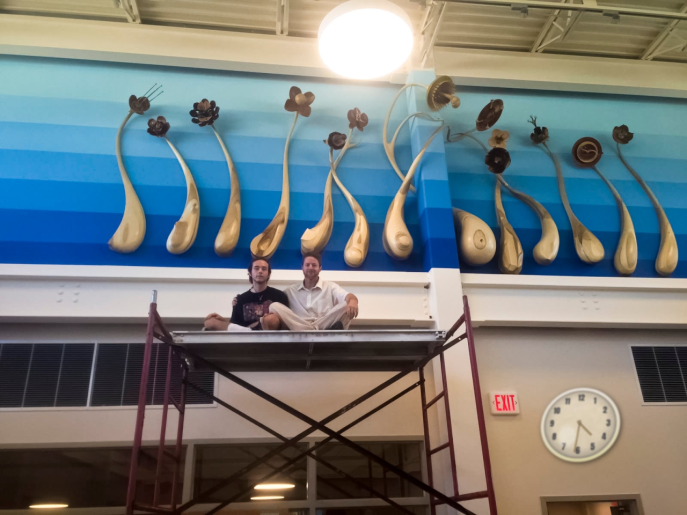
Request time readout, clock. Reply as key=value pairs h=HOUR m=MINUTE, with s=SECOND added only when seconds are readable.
h=4 m=31
